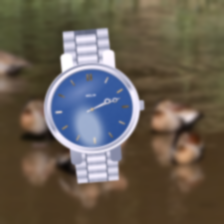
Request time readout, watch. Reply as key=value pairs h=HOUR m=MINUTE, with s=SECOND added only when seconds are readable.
h=2 m=12
